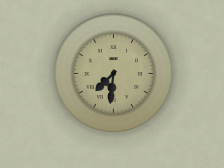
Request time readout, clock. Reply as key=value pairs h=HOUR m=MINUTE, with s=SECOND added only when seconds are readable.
h=7 m=31
